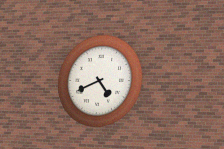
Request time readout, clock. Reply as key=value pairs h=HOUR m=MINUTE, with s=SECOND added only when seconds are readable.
h=4 m=41
